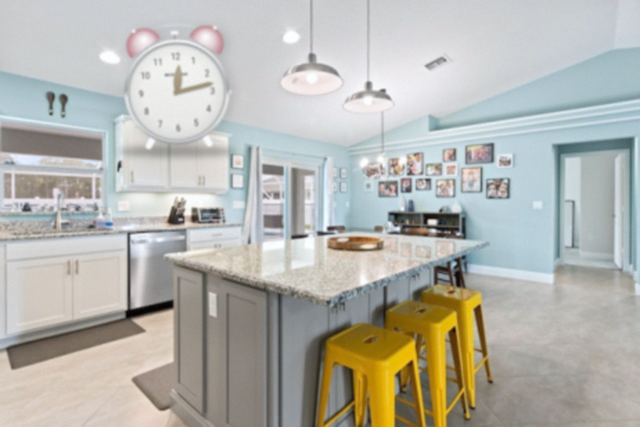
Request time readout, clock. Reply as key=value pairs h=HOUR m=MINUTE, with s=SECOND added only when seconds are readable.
h=12 m=13
